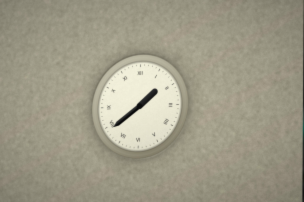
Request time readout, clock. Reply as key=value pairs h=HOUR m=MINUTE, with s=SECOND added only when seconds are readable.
h=1 m=39
